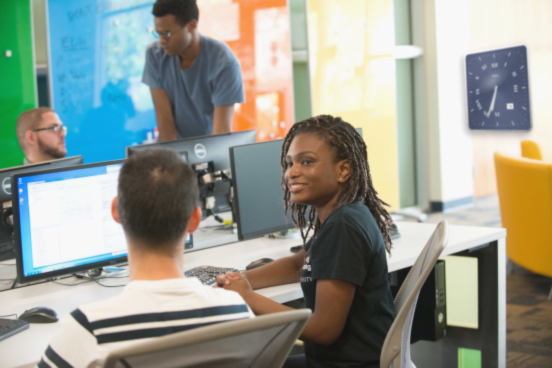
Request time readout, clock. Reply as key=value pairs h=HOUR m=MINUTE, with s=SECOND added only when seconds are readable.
h=6 m=34
